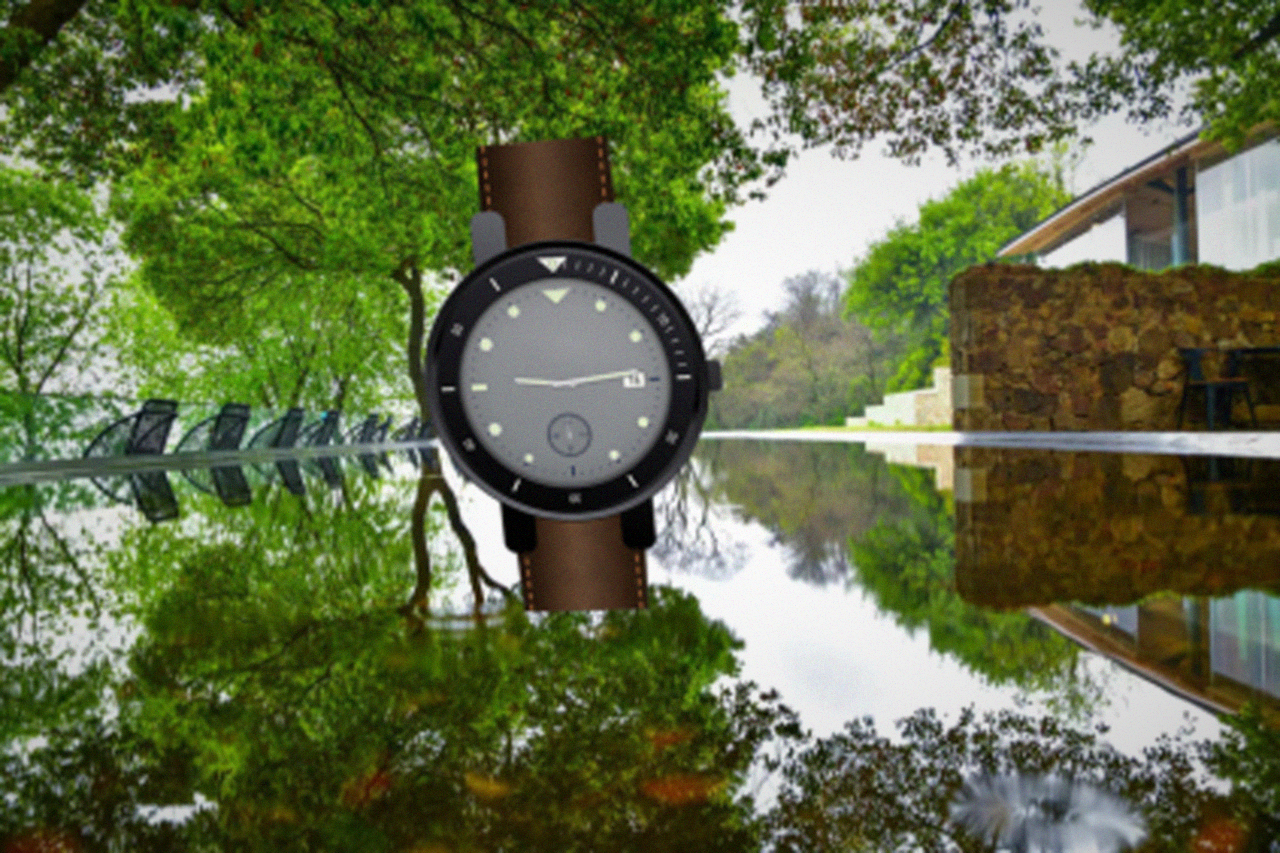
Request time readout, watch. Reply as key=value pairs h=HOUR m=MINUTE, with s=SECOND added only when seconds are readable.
h=9 m=14
